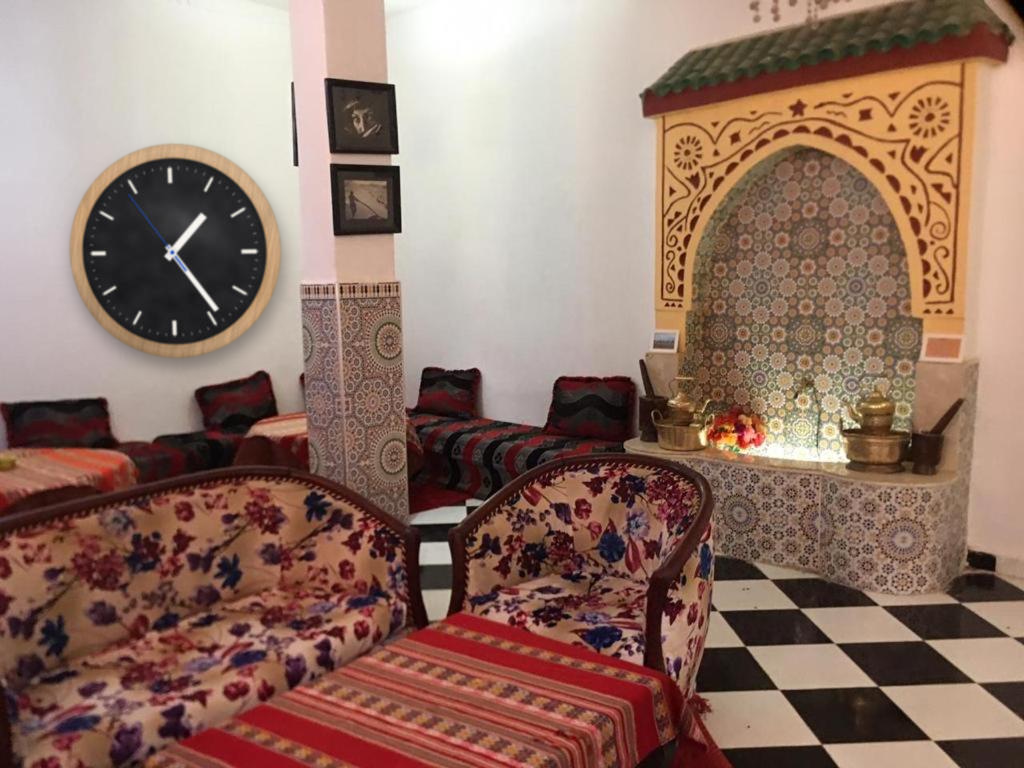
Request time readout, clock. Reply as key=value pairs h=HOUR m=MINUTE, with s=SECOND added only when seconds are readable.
h=1 m=23 s=54
